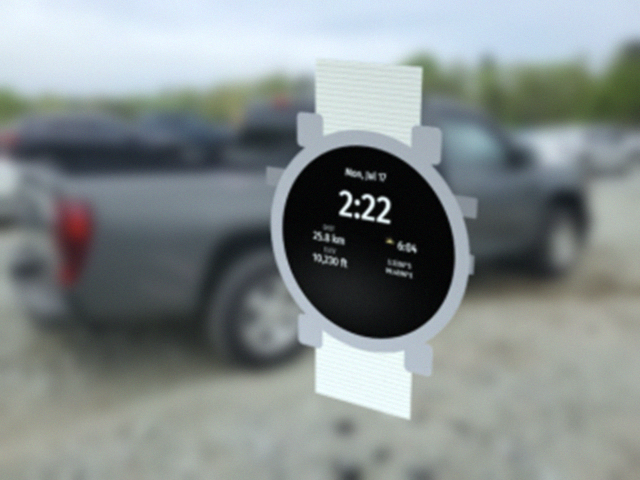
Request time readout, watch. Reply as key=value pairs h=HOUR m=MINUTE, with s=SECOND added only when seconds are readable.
h=2 m=22
